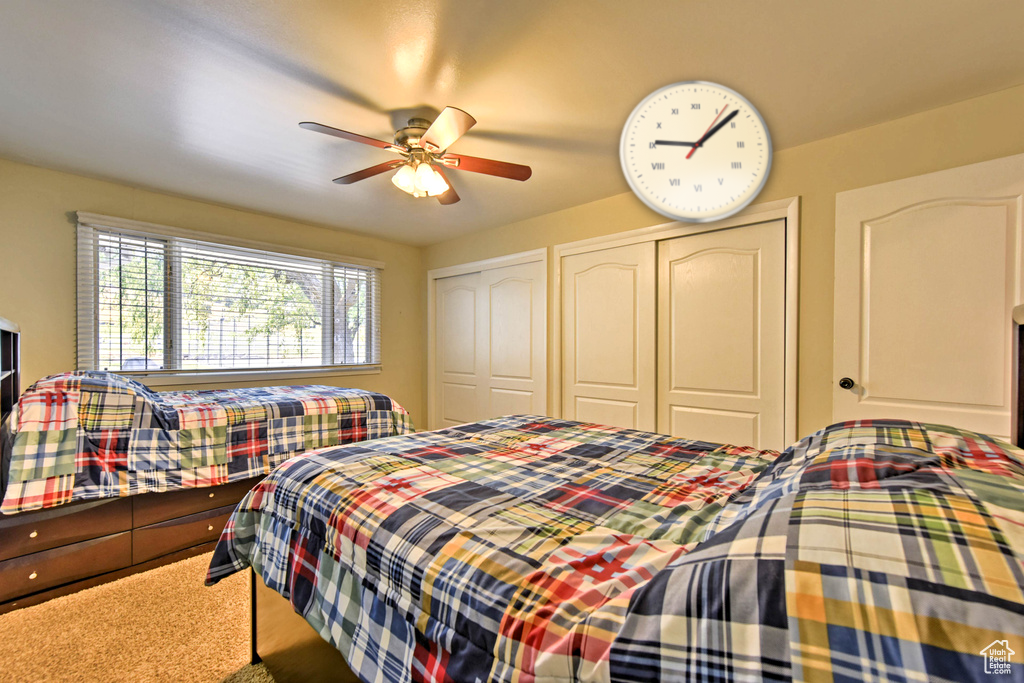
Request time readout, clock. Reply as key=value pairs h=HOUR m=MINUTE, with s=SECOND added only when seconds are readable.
h=9 m=8 s=6
